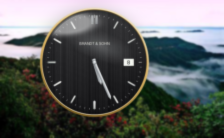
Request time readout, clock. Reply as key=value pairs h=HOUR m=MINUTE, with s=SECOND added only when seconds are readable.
h=5 m=26
